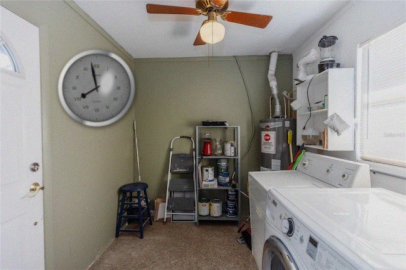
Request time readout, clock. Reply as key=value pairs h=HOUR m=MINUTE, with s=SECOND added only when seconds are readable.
h=7 m=58
